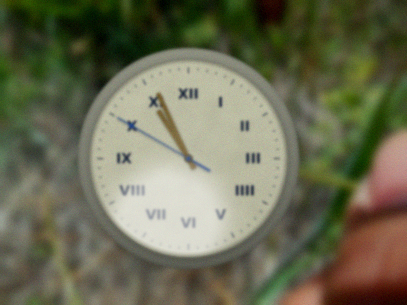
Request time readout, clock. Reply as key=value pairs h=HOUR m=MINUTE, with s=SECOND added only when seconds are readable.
h=10 m=55 s=50
